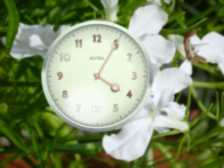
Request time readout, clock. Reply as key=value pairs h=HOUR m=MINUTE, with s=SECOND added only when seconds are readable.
h=4 m=5
